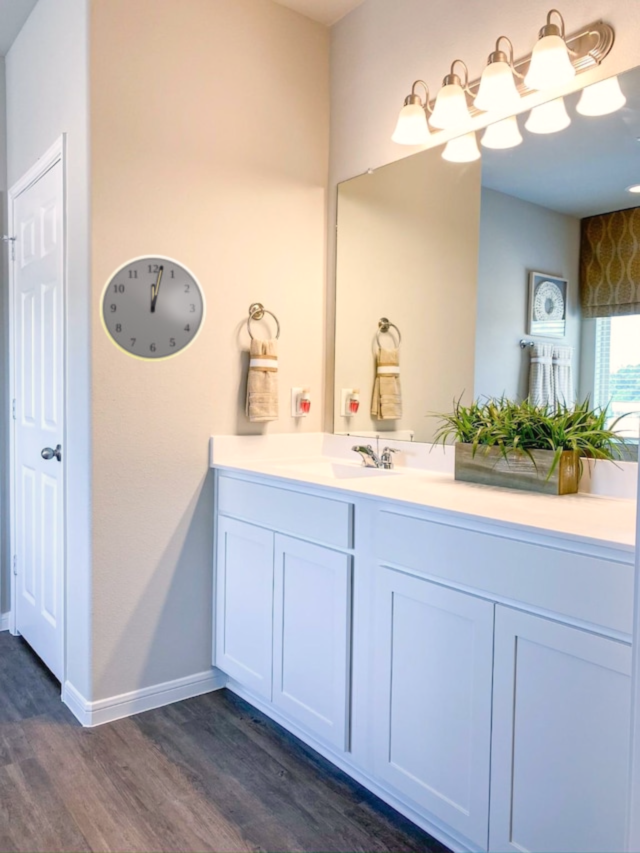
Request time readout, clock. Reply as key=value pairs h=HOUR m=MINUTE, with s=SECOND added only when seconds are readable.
h=12 m=2
